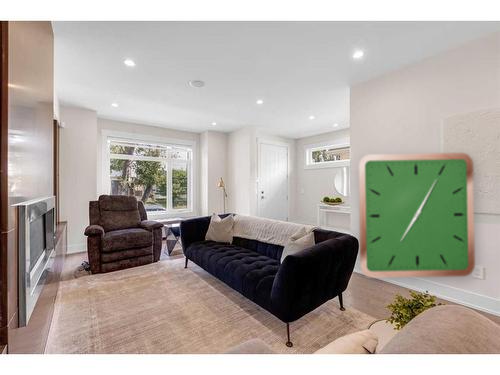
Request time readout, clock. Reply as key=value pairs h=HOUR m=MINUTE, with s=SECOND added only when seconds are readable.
h=7 m=5
